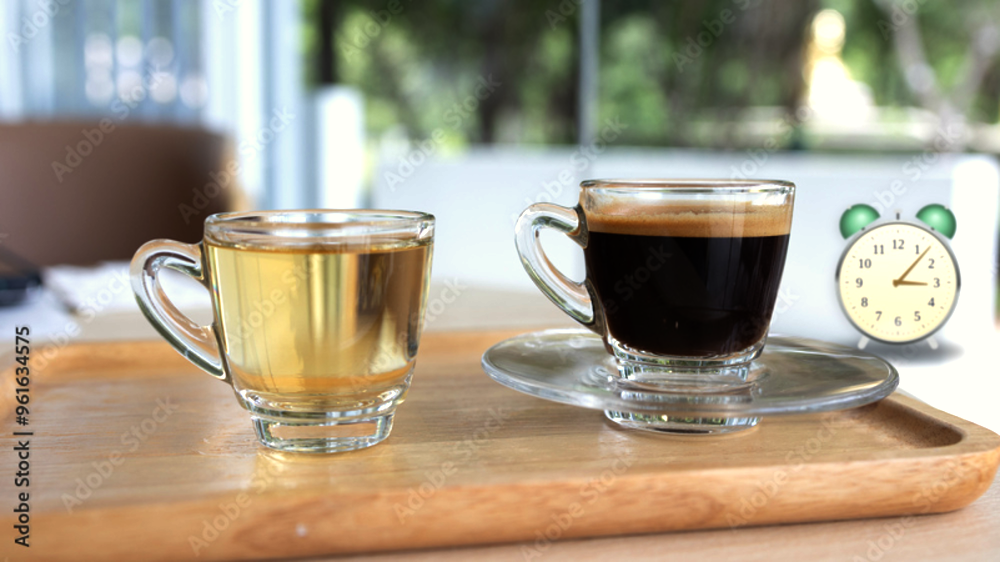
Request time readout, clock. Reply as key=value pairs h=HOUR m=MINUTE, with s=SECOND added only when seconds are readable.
h=3 m=7
